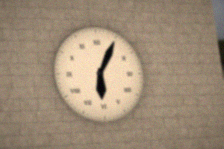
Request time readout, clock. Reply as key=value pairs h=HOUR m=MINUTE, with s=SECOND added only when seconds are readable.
h=6 m=5
